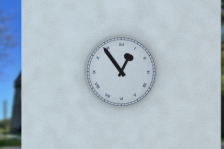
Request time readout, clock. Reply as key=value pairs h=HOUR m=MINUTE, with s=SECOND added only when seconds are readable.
h=12 m=54
